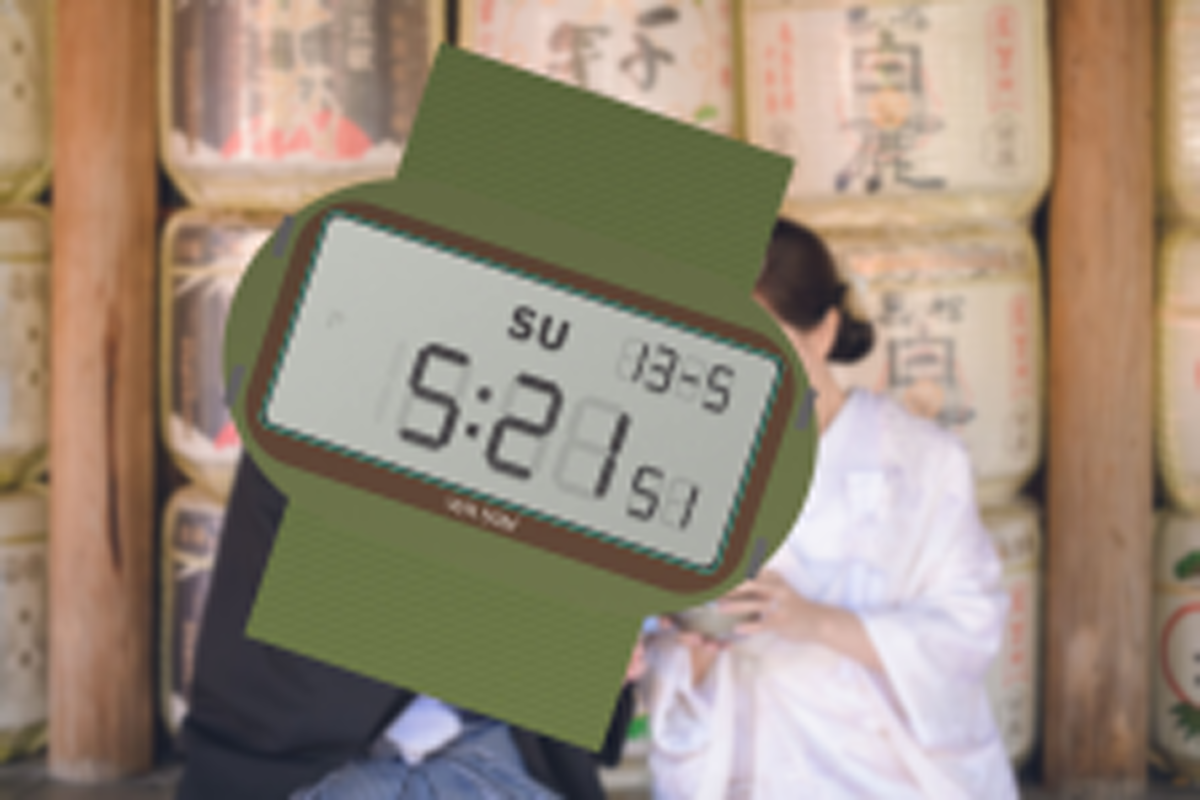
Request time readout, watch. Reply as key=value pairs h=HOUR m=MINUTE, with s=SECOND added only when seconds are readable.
h=5 m=21 s=51
